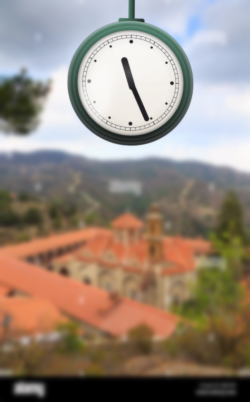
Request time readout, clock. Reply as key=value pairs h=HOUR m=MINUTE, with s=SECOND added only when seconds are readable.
h=11 m=26
